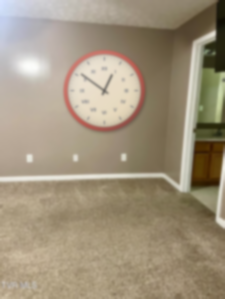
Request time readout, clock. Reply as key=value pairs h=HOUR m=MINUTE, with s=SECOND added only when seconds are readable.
h=12 m=51
